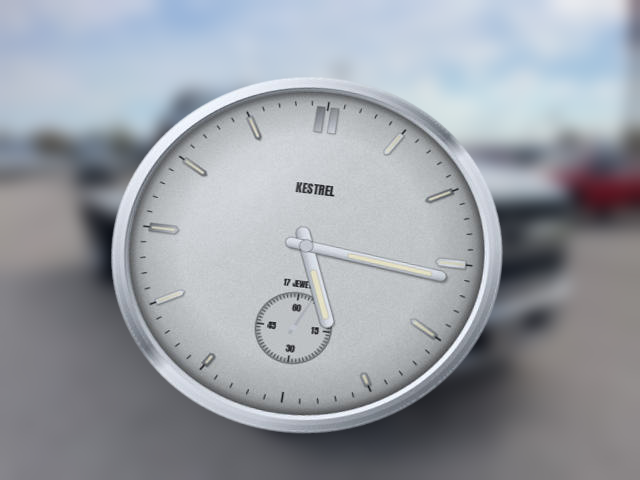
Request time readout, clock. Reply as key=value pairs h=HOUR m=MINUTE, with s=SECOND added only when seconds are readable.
h=5 m=16 s=4
